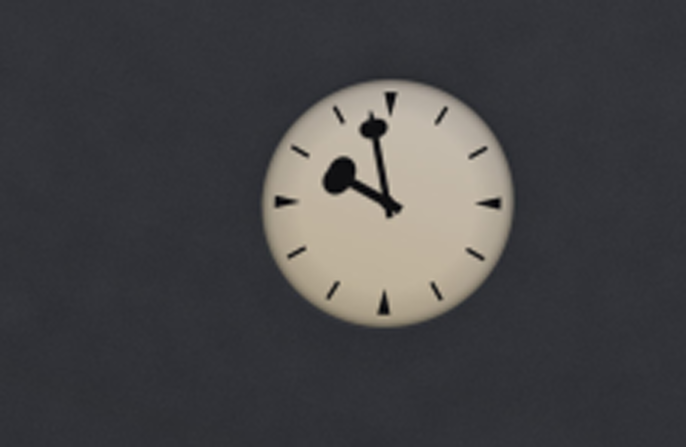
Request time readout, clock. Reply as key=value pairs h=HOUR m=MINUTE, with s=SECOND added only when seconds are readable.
h=9 m=58
